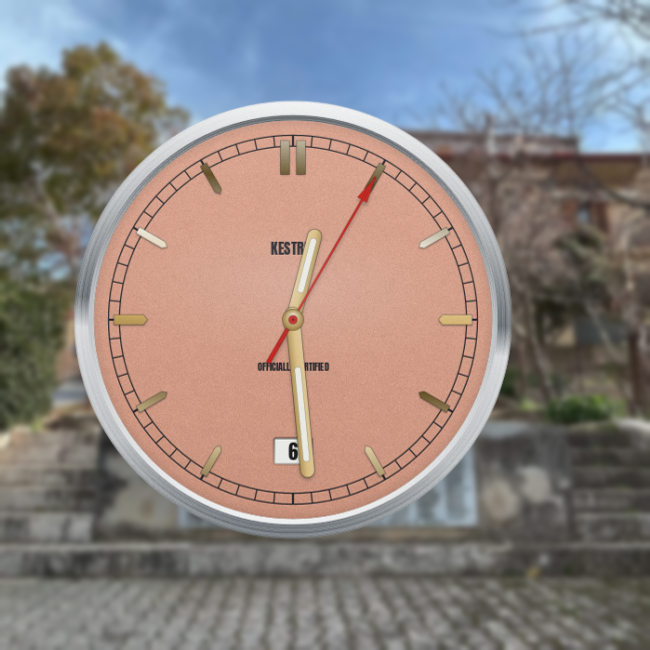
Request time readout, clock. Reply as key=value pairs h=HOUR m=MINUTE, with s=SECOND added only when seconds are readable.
h=12 m=29 s=5
